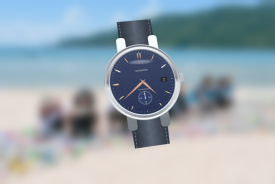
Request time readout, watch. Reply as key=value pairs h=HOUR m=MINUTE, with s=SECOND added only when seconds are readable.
h=4 m=39
